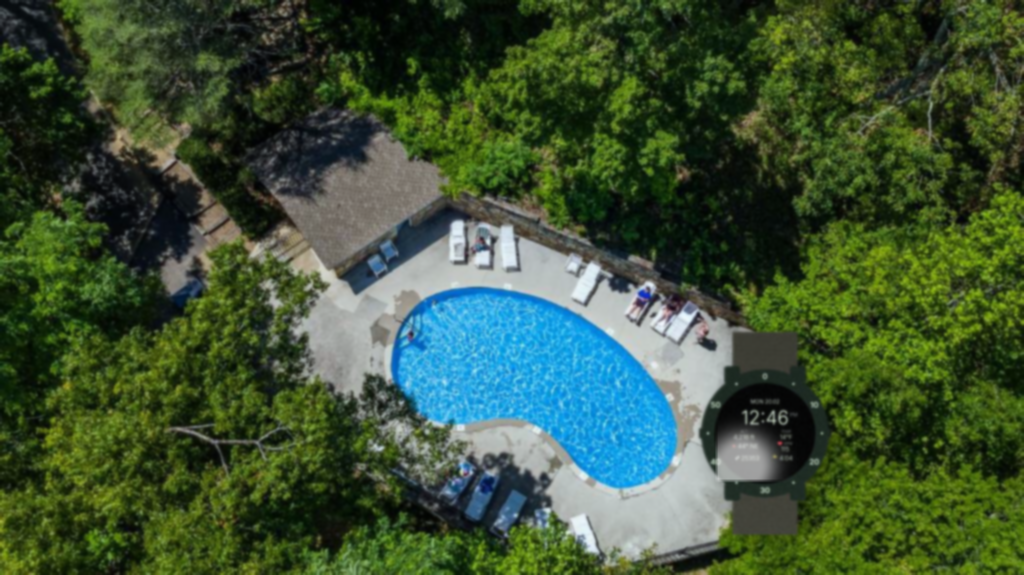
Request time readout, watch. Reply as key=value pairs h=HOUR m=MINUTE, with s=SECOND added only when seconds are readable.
h=12 m=46
